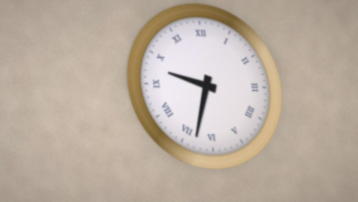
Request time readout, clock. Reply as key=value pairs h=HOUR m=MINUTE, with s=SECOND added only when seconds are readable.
h=9 m=33
